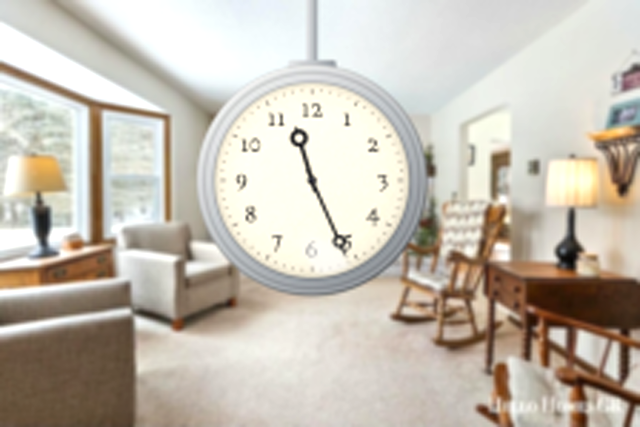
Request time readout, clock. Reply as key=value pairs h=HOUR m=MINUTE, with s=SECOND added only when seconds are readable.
h=11 m=26
